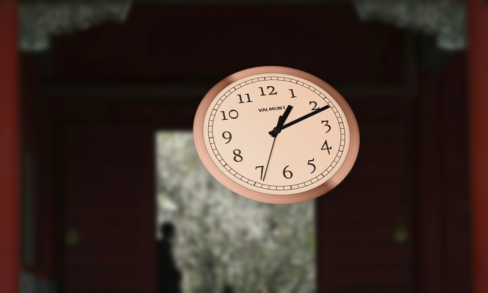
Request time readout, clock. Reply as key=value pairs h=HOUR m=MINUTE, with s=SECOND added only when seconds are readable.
h=1 m=11 s=34
